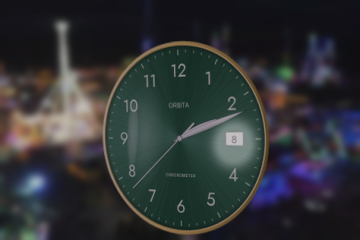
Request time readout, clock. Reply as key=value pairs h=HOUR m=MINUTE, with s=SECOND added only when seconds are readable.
h=2 m=11 s=38
